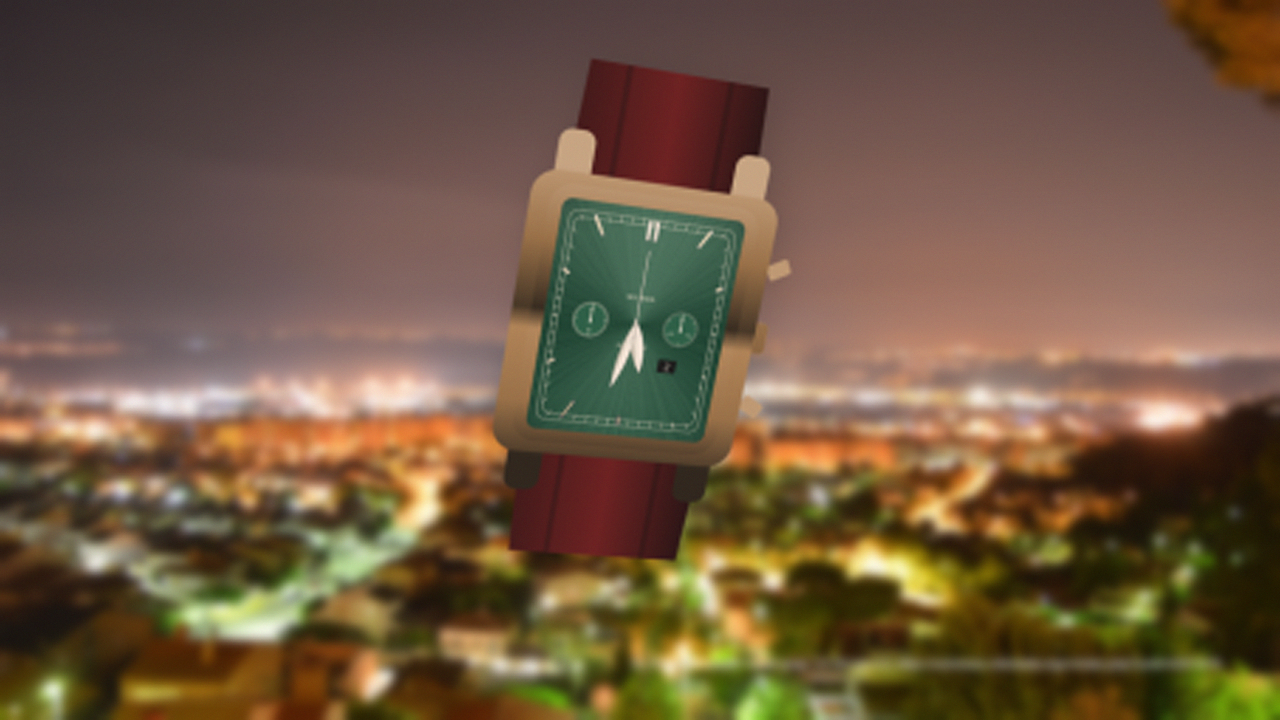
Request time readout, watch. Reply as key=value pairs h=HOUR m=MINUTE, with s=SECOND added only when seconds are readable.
h=5 m=32
